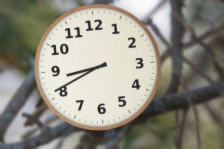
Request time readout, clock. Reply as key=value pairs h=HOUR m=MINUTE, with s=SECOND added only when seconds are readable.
h=8 m=41
